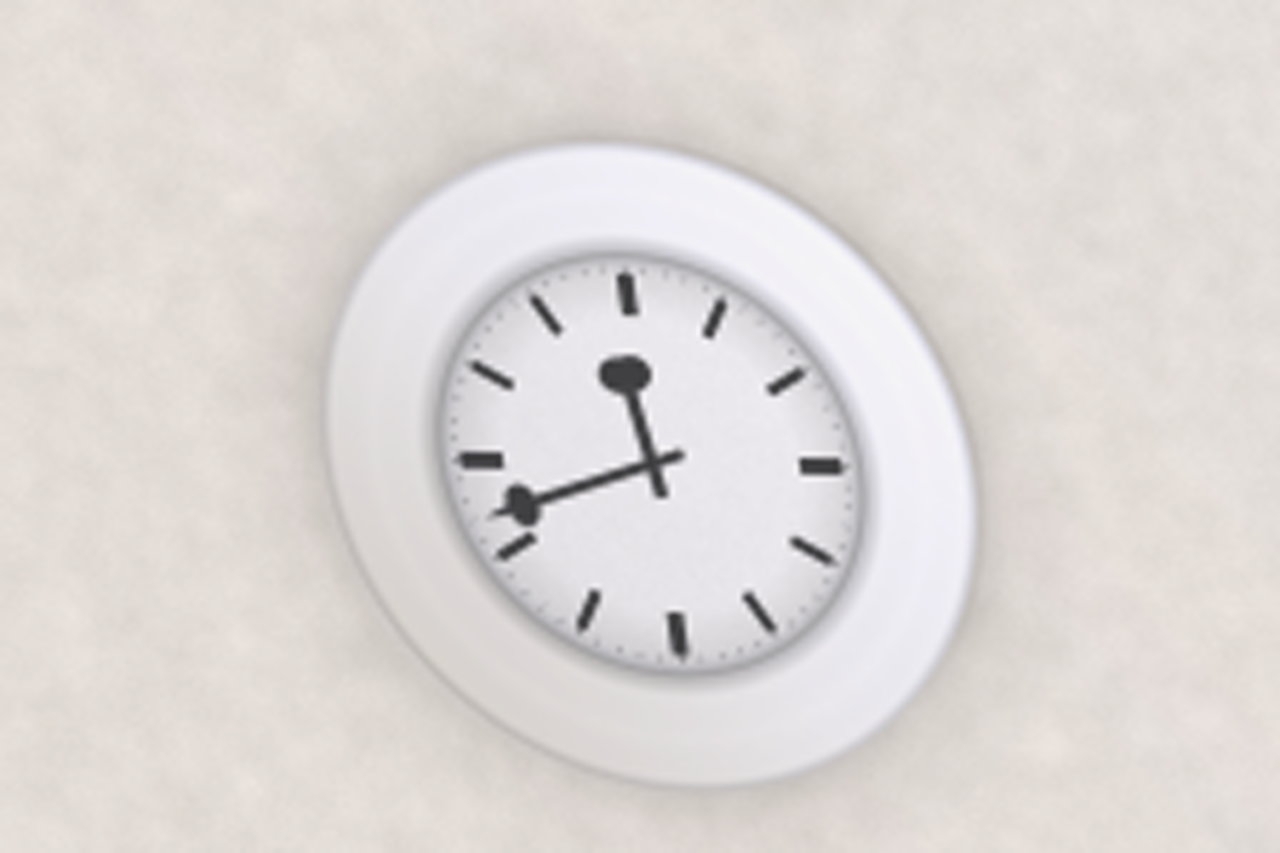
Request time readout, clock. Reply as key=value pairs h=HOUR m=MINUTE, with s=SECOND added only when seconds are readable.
h=11 m=42
